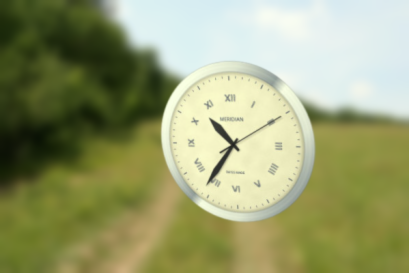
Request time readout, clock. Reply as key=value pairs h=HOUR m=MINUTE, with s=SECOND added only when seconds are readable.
h=10 m=36 s=10
